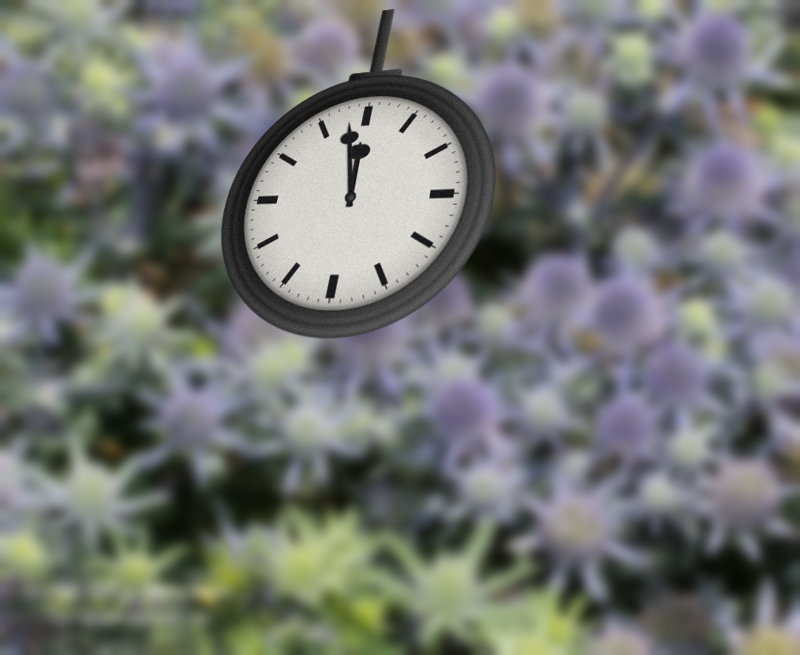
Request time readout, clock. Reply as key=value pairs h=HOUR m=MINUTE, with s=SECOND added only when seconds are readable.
h=11 m=58
